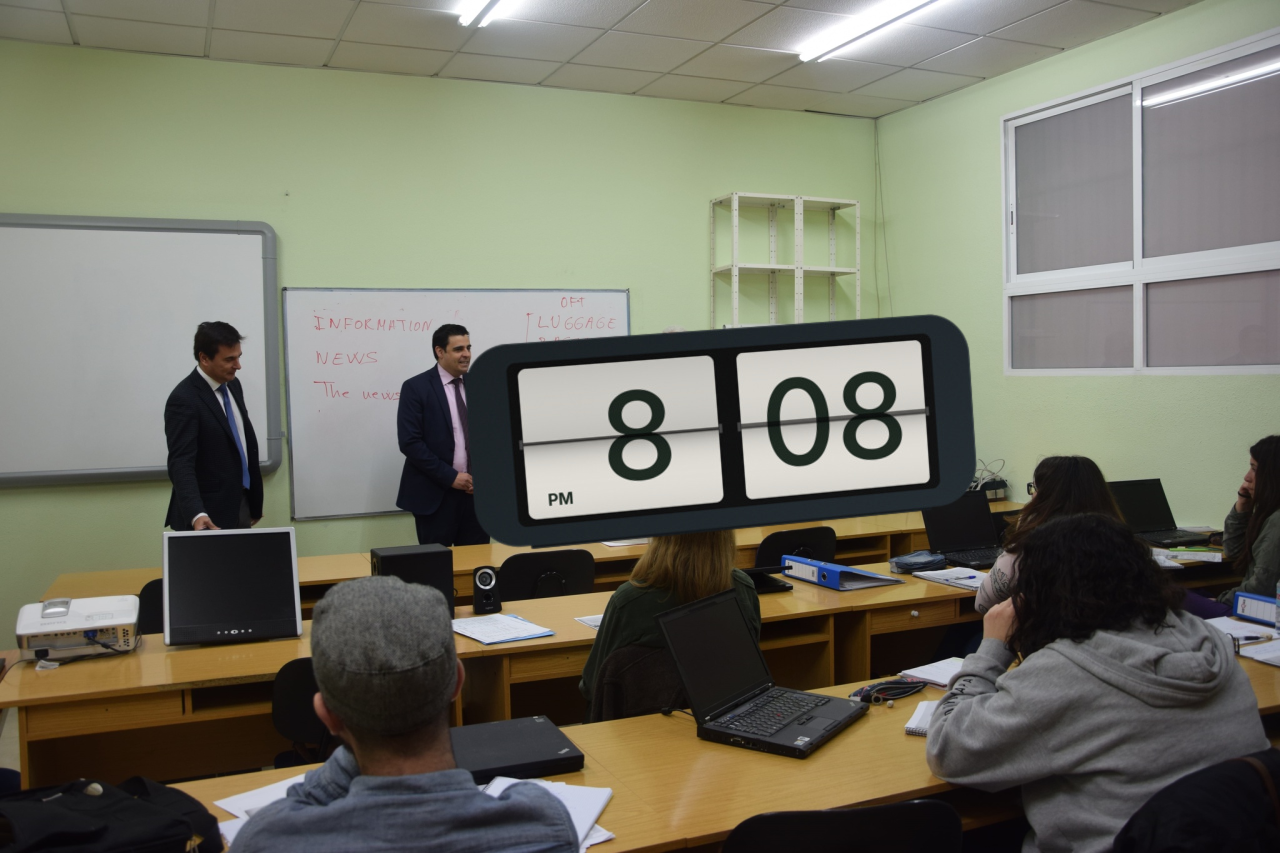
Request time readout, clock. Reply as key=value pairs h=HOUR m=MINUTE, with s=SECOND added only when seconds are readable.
h=8 m=8
